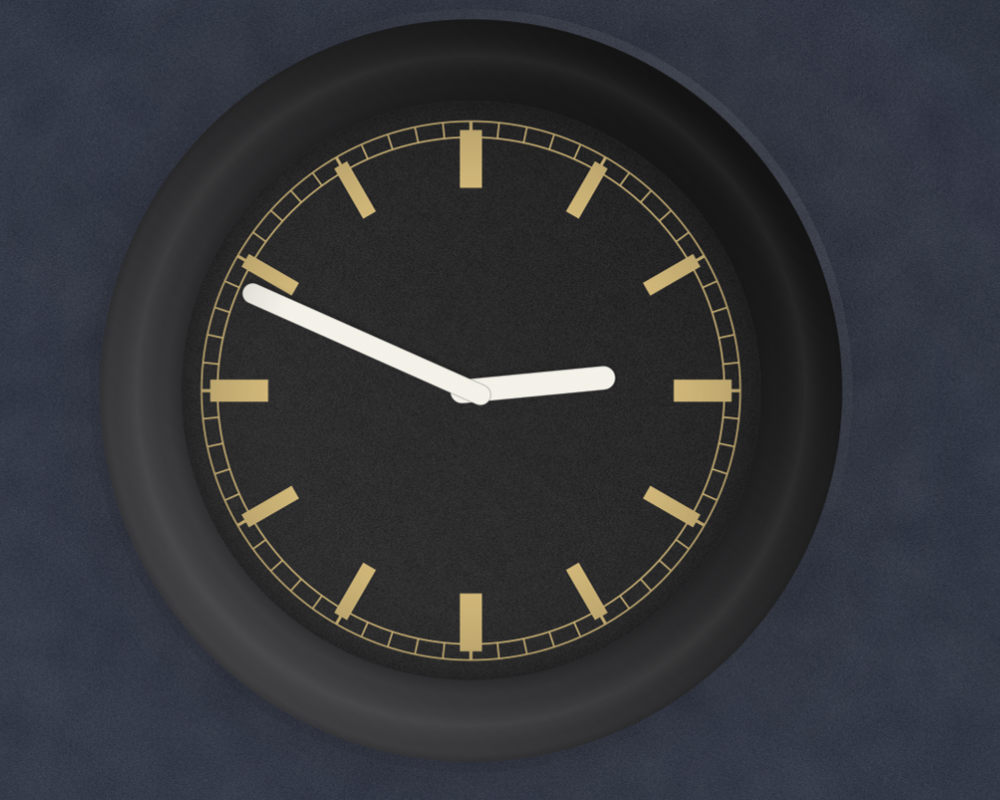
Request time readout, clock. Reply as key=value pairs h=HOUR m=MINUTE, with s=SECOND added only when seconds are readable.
h=2 m=49
